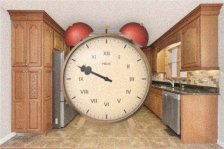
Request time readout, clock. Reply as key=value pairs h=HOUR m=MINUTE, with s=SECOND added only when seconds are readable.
h=9 m=49
